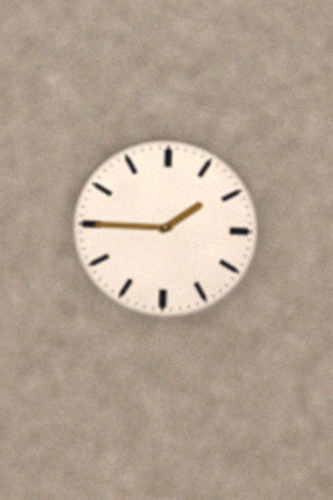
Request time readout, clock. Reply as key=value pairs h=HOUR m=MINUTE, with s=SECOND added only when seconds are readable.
h=1 m=45
